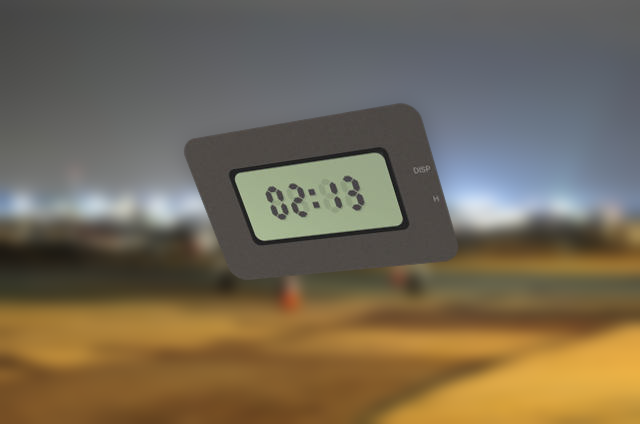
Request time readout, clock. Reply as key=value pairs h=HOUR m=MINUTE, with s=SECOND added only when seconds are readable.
h=2 m=13
